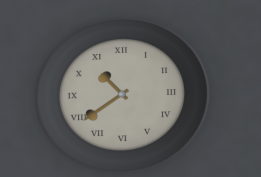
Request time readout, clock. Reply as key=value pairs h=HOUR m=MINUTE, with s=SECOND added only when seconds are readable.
h=10 m=39
